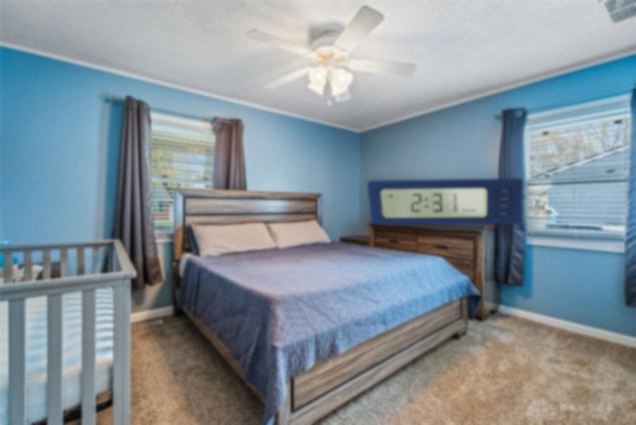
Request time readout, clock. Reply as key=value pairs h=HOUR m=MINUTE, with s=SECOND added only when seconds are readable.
h=2 m=31
